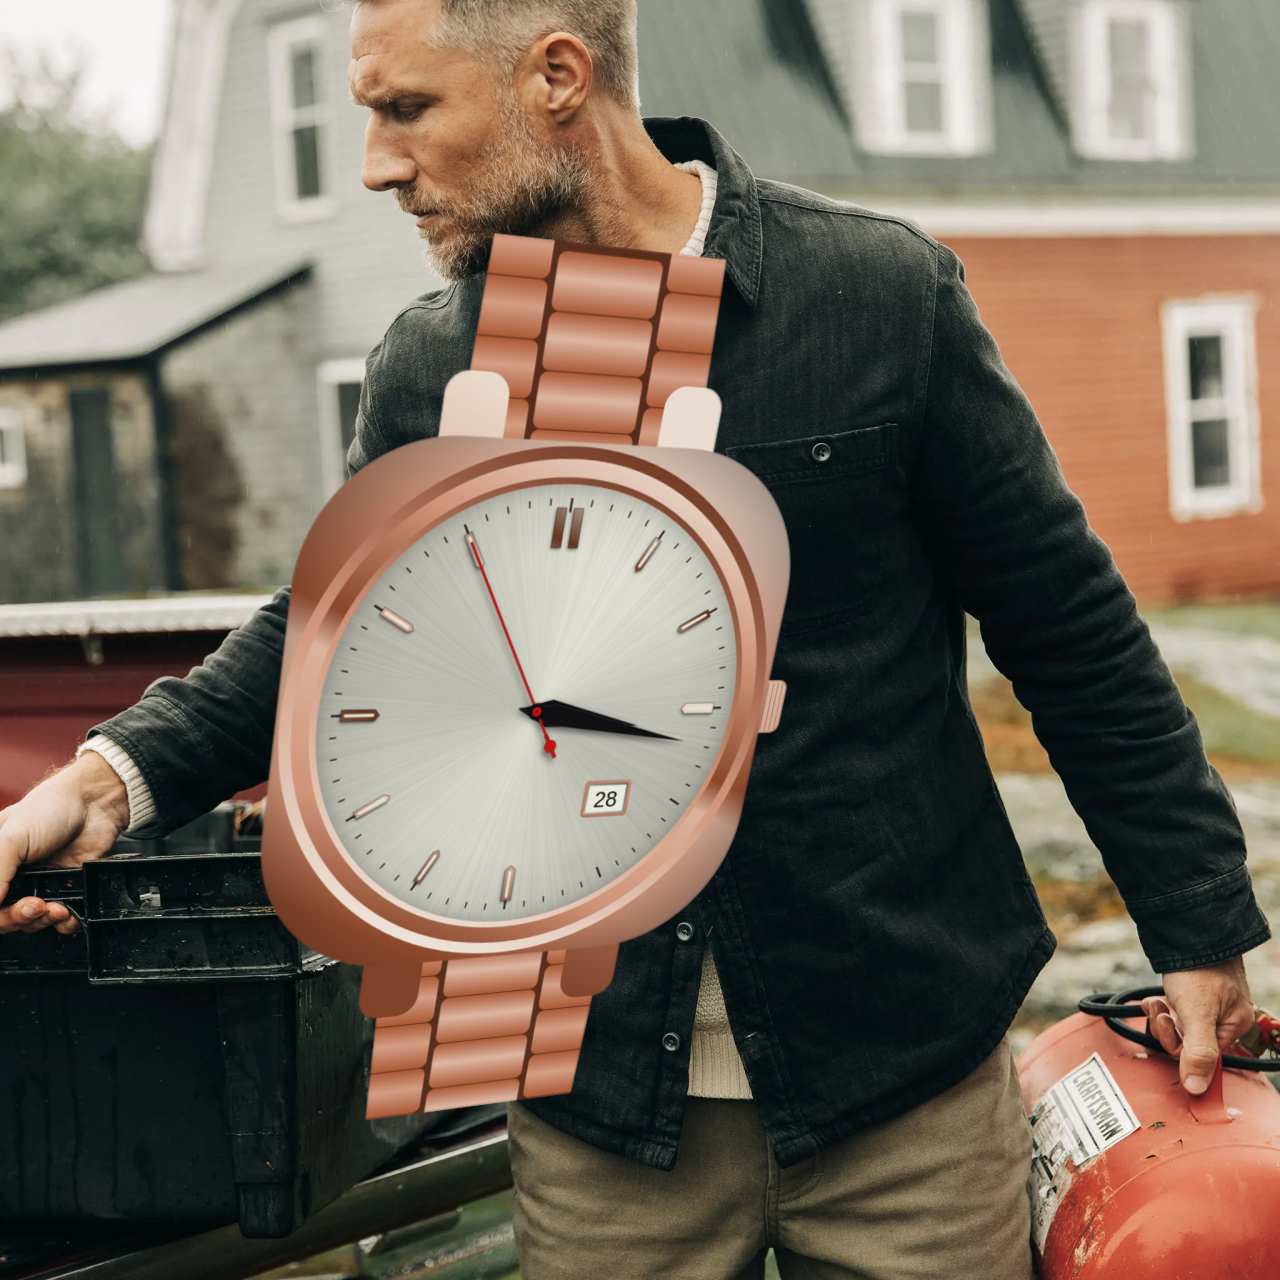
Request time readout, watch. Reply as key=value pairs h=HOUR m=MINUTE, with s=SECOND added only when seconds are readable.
h=3 m=16 s=55
